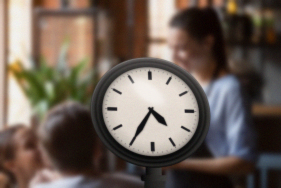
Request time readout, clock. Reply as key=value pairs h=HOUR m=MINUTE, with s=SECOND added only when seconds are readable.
h=4 m=35
